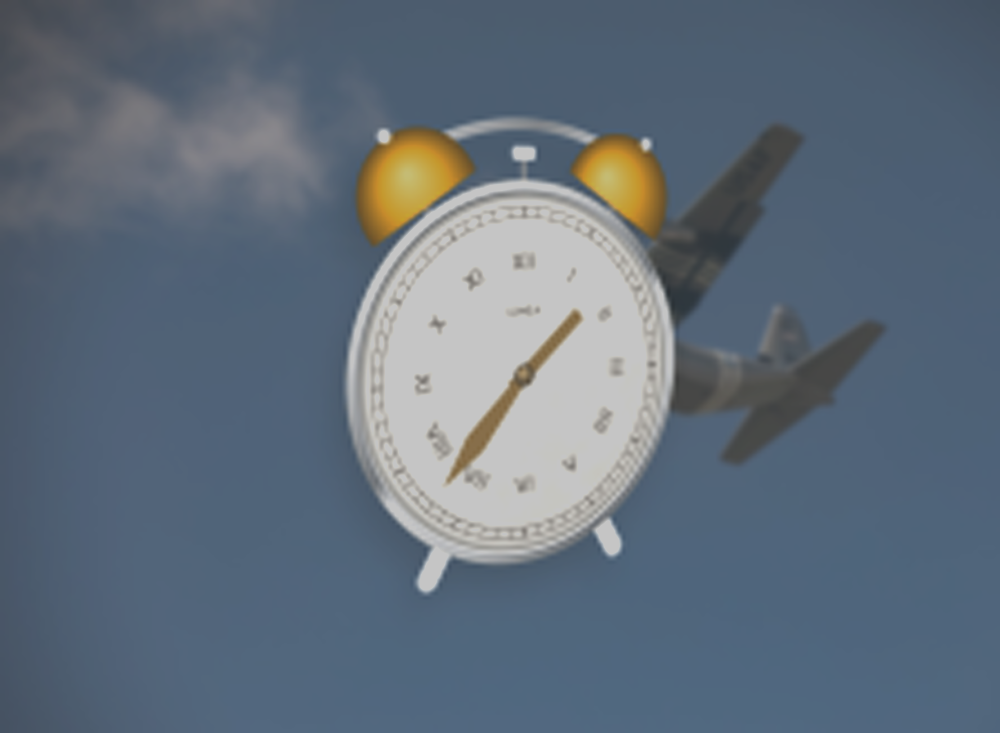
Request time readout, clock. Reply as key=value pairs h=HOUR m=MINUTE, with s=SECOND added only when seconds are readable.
h=1 m=37
